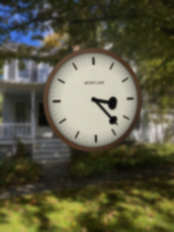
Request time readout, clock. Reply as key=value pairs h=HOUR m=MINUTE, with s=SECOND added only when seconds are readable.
h=3 m=23
